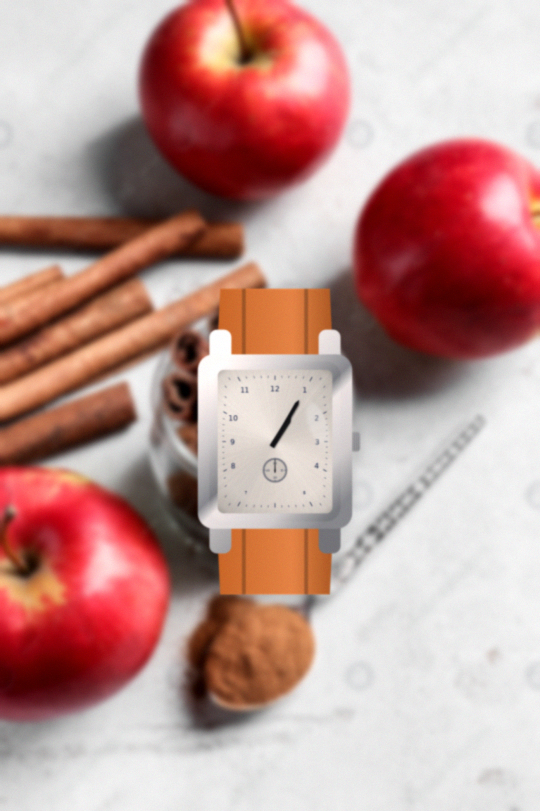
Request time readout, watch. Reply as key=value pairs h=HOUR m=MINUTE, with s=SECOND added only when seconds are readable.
h=1 m=5
